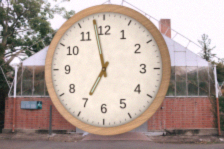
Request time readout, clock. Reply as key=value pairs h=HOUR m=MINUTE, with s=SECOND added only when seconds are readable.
h=6 m=58
